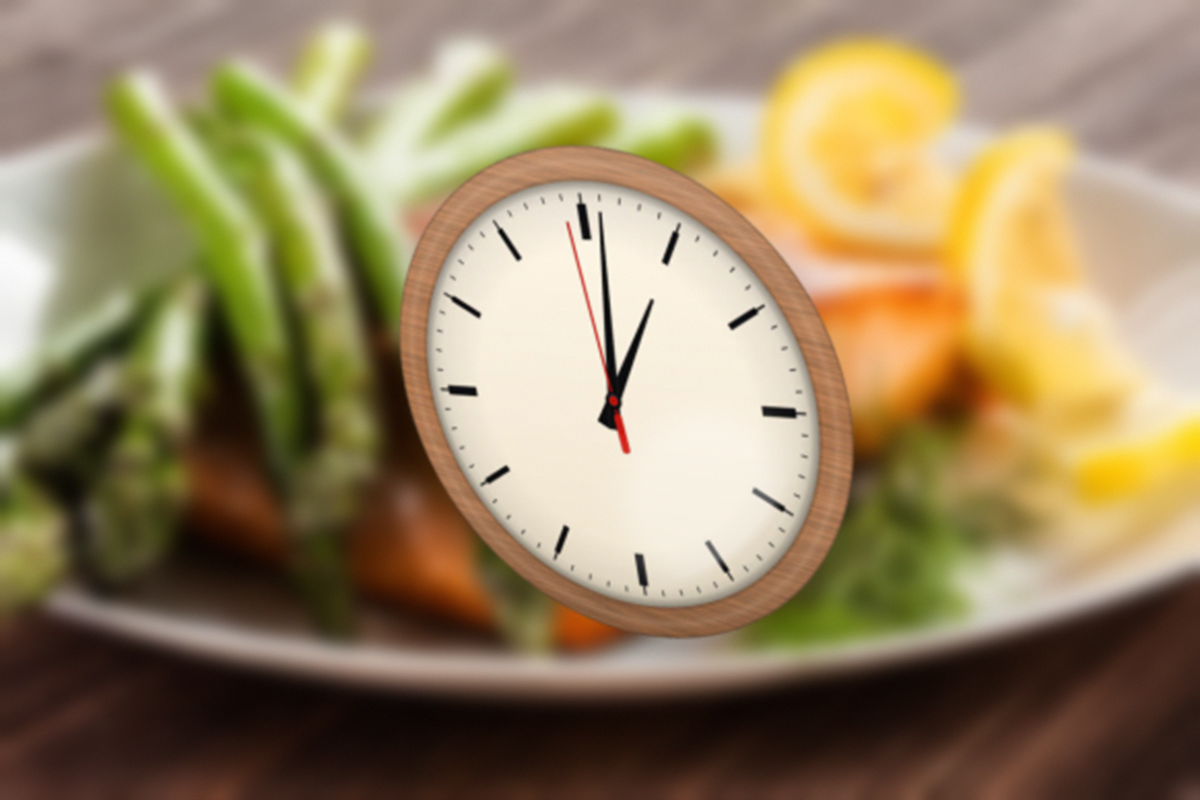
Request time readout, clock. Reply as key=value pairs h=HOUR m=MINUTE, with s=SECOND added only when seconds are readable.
h=1 m=0 s=59
